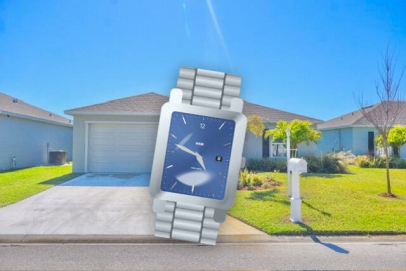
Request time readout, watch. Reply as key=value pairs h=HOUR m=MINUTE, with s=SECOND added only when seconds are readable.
h=4 m=48
